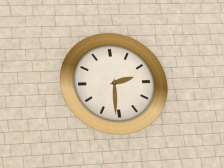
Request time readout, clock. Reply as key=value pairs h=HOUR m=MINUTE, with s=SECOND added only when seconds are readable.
h=2 m=31
